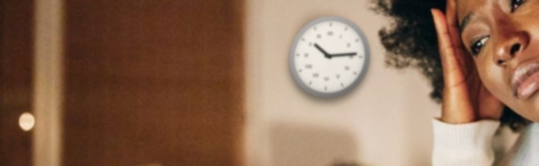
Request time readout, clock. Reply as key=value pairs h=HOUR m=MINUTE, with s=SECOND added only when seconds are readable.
h=10 m=14
